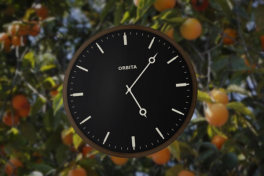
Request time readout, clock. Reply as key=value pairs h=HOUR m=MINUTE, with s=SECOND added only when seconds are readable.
h=5 m=7
